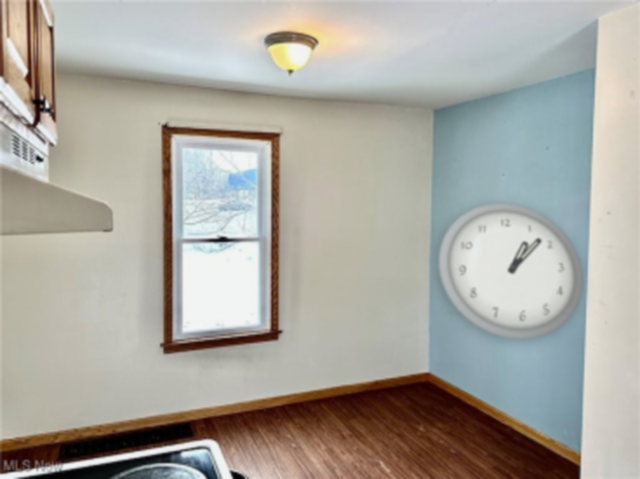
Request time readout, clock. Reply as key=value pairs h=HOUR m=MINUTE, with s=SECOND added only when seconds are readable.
h=1 m=8
